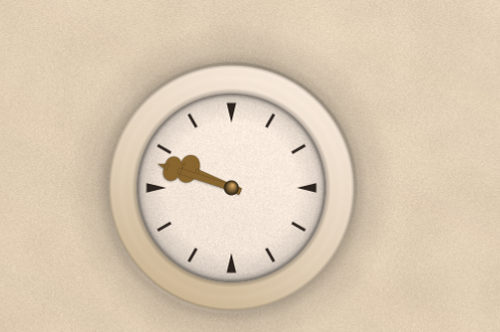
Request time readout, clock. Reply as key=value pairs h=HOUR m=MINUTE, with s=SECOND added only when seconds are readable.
h=9 m=48
